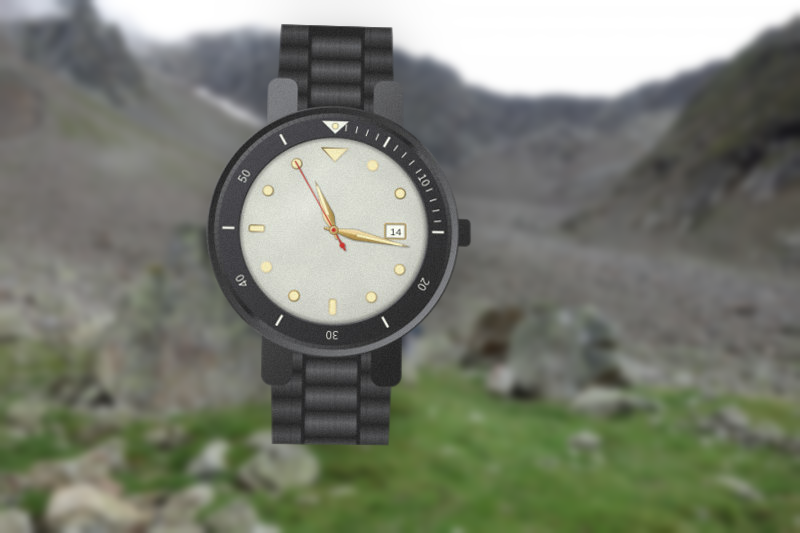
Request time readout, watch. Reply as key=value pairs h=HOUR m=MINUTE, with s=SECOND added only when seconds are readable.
h=11 m=16 s=55
